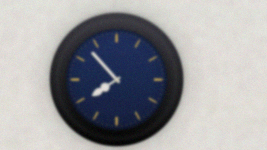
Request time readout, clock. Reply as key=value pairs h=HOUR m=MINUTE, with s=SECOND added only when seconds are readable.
h=7 m=53
